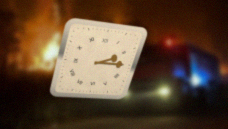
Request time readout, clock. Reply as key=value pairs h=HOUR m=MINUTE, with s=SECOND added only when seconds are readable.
h=2 m=15
